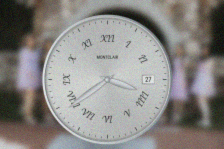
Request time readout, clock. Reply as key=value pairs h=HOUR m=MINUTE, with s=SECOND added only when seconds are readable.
h=3 m=39
